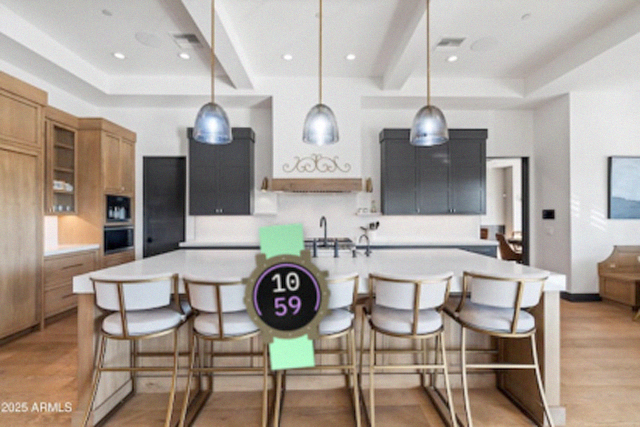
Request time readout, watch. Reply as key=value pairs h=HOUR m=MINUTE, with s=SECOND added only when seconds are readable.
h=10 m=59
